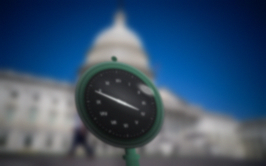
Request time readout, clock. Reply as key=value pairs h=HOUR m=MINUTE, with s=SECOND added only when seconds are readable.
h=3 m=49
